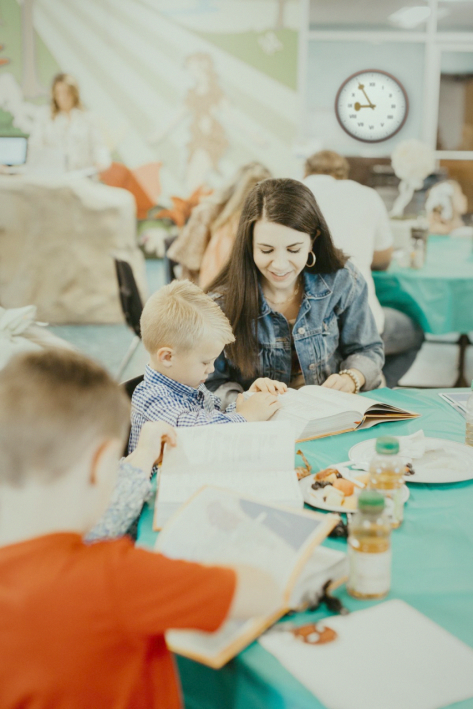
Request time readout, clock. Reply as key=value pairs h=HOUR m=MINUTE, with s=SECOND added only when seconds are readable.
h=8 m=55
